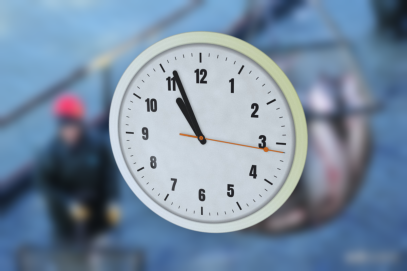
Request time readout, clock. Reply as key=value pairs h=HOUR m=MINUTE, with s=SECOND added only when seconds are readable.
h=10 m=56 s=16
